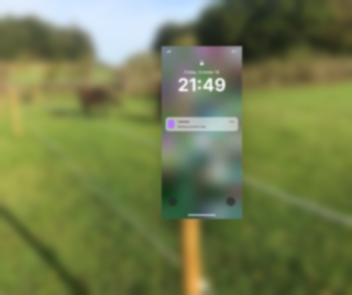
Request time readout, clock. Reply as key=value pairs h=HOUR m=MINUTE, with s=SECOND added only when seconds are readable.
h=21 m=49
